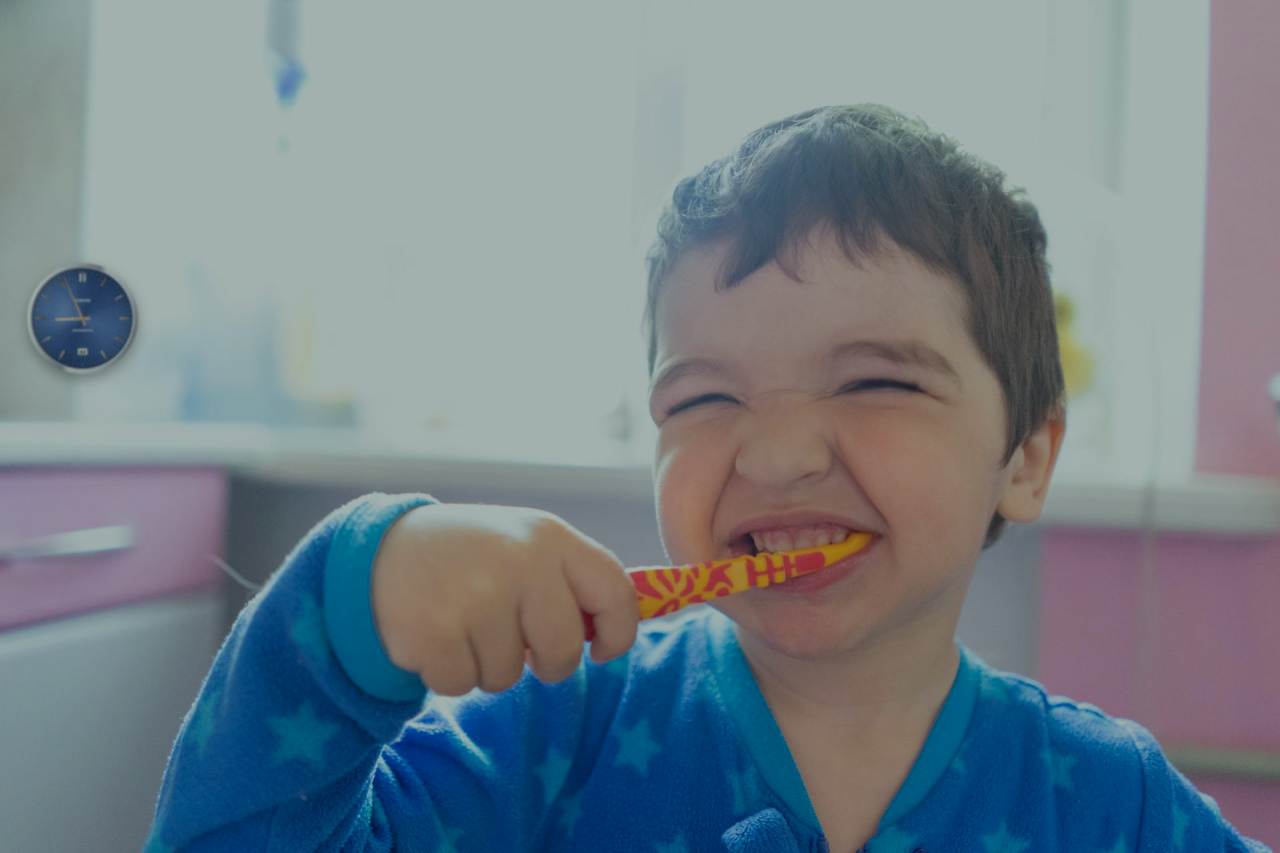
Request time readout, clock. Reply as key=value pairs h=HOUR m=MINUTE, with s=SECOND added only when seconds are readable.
h=8 m=56
